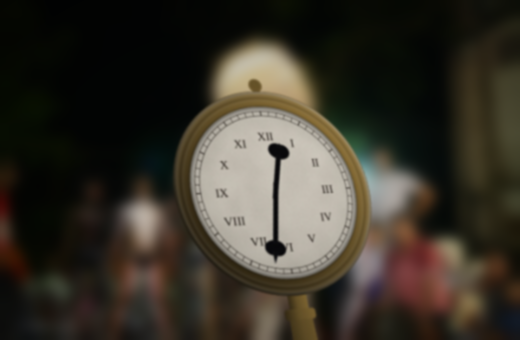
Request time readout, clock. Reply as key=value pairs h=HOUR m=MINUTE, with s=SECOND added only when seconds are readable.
h=12 m=32
